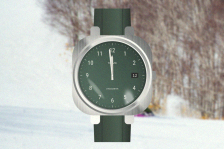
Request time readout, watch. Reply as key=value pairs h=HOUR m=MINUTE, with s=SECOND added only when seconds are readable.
h=11 m=59
